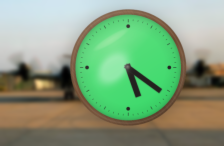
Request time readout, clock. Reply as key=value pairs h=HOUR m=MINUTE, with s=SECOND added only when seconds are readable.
h=5 m=21
